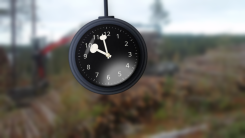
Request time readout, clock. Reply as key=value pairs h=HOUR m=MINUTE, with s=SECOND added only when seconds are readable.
h=9 m=58
